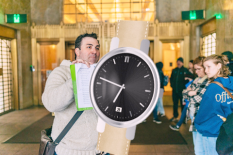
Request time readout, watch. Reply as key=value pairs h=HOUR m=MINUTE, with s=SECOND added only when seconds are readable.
h=6 m=47
